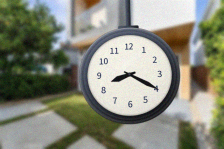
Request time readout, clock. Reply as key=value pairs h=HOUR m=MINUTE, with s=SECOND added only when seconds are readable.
h=8 m=20
